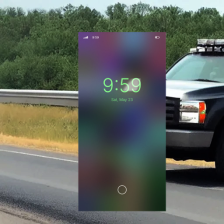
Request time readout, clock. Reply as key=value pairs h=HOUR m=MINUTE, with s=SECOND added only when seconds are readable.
h=9 m=59
